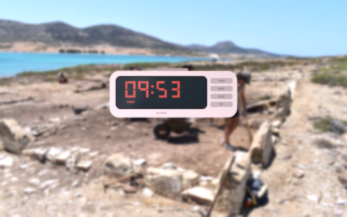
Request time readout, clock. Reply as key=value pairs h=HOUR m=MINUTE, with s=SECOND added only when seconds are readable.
h=9 m=53
